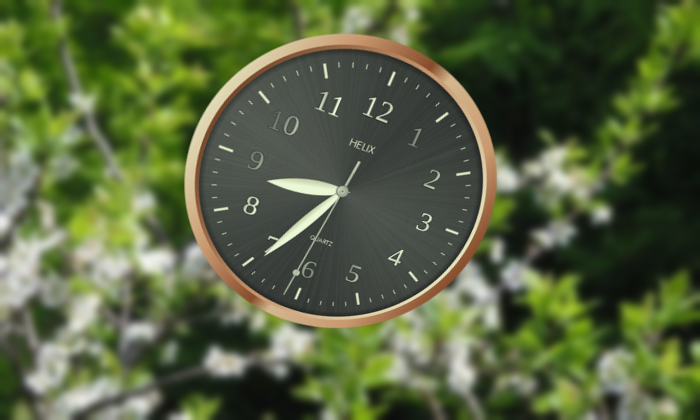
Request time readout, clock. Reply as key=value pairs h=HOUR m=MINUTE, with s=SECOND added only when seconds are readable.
h=8 m=34 s=31
